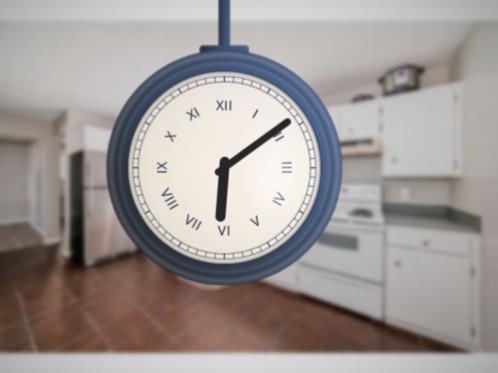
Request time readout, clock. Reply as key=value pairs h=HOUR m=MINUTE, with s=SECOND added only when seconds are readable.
h=6 m=9
